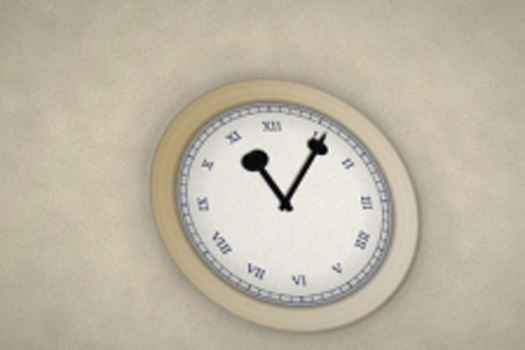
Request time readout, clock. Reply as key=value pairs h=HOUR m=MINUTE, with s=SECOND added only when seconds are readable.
h=11 m=6
